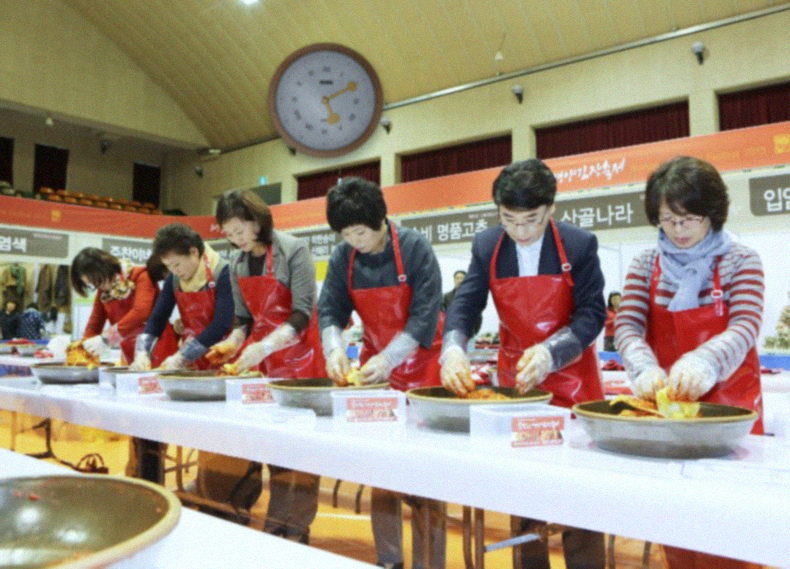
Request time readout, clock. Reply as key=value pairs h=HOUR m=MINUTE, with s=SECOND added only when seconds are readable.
h=5 m=10
